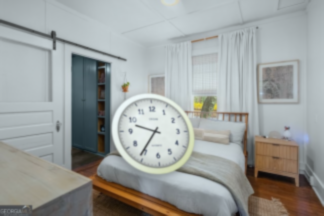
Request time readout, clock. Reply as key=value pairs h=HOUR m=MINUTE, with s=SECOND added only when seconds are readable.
h=9 m=36
